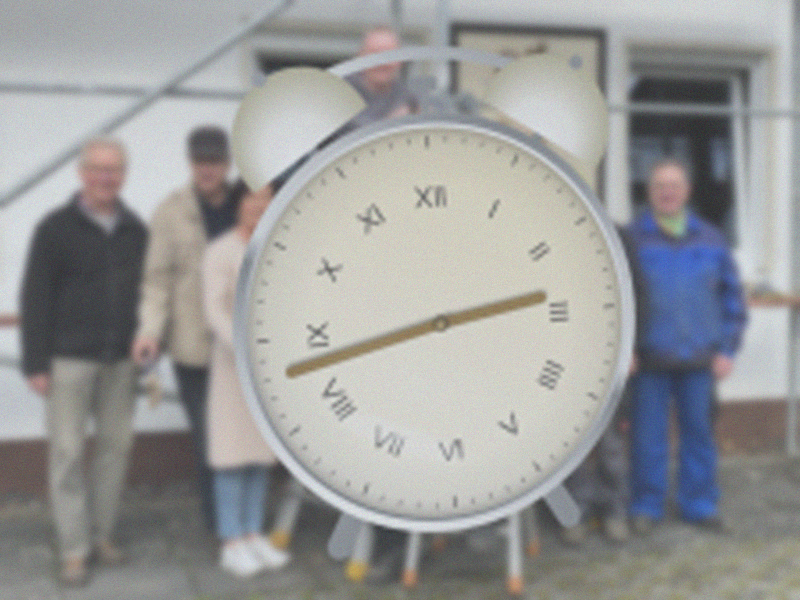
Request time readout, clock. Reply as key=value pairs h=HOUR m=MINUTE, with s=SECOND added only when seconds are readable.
h=2 m=43
